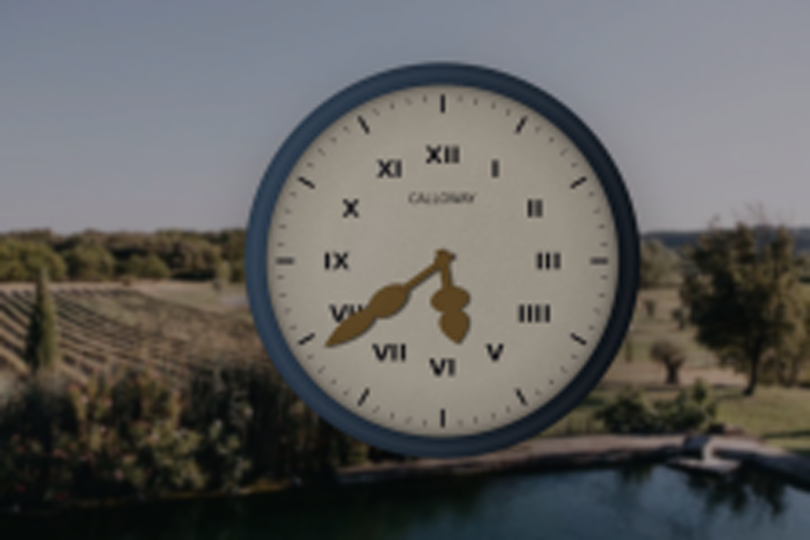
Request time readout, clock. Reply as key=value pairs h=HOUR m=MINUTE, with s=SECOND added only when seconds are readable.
h=5 m=39
